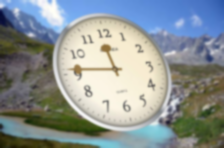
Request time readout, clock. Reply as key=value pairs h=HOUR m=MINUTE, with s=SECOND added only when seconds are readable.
h=11 m=46
